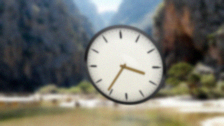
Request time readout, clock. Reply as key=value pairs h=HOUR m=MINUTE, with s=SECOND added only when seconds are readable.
h=3 m=36
